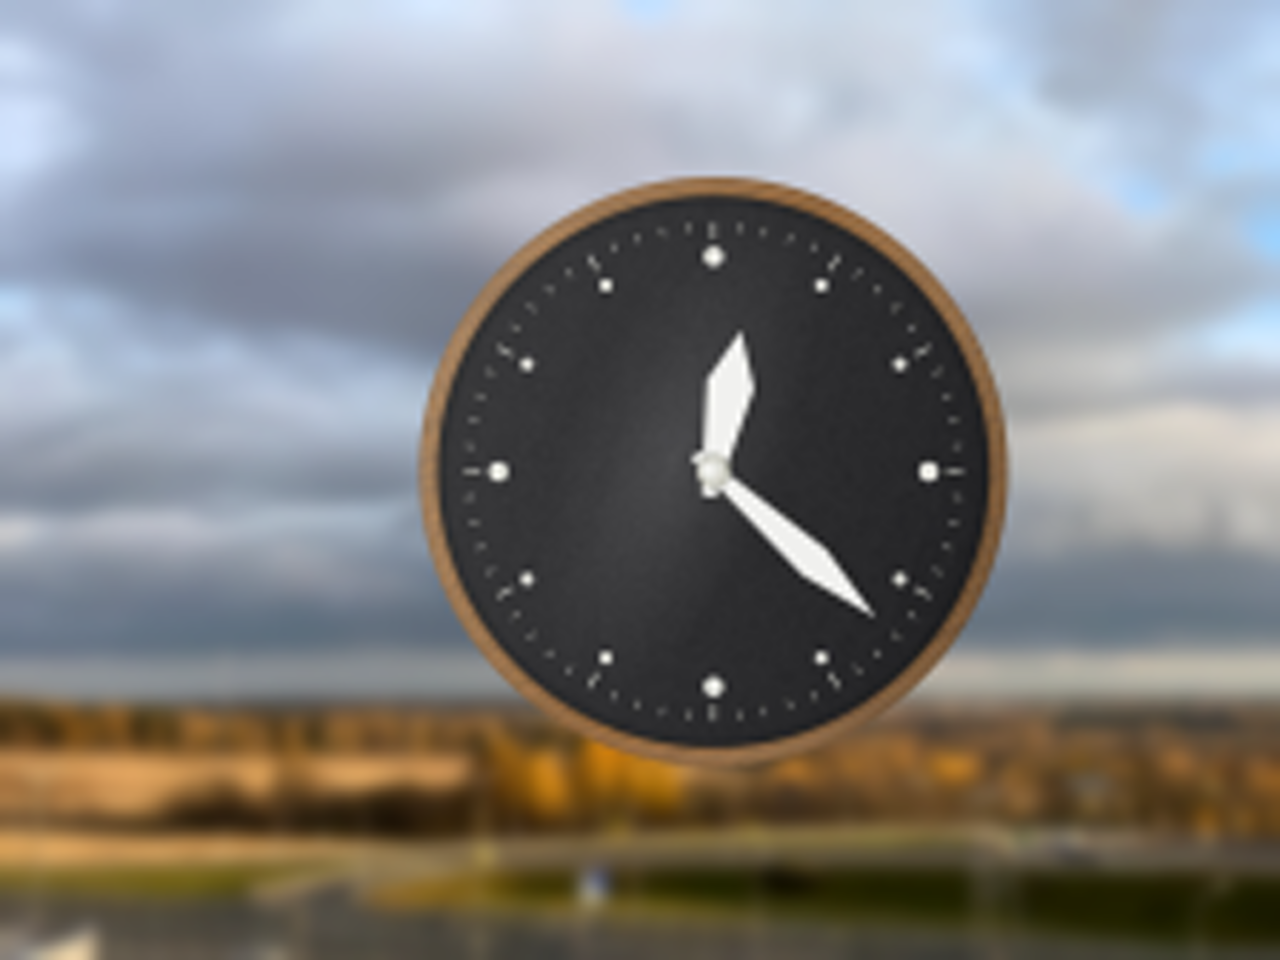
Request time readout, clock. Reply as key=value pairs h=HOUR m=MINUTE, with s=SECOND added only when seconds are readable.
h=12 m=22
